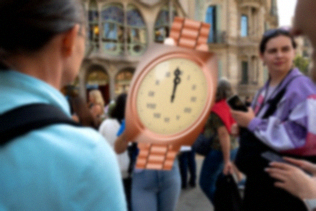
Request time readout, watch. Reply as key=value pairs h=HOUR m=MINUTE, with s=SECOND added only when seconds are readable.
h=11 m=59
